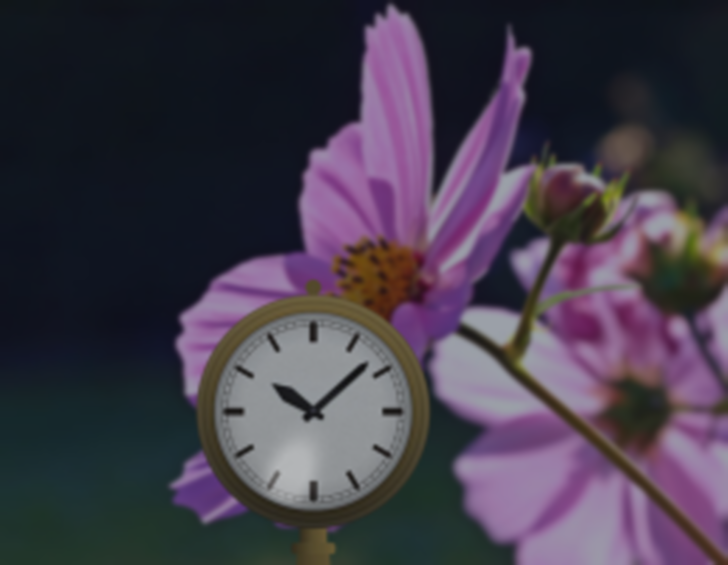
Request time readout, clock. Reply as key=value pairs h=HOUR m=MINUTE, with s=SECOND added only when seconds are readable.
h=10 m=8
